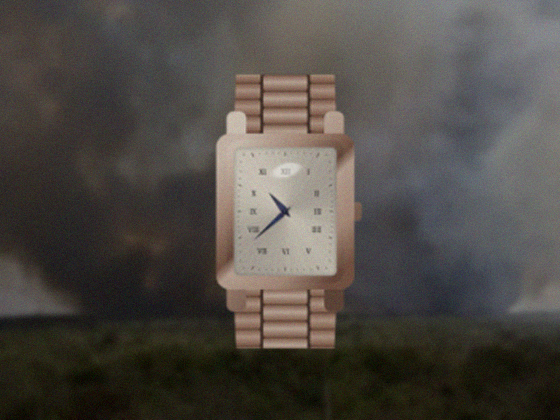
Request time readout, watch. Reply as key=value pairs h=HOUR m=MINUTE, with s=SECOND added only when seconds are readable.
h=10 m=38
